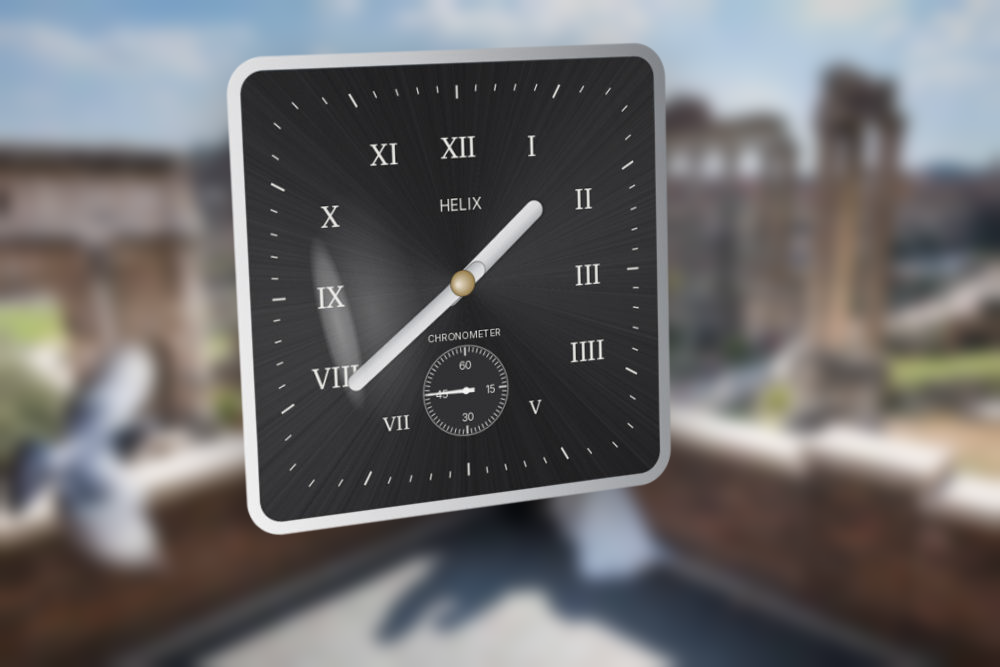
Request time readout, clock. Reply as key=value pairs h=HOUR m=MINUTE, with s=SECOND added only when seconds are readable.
h=1 m=38 s=45
